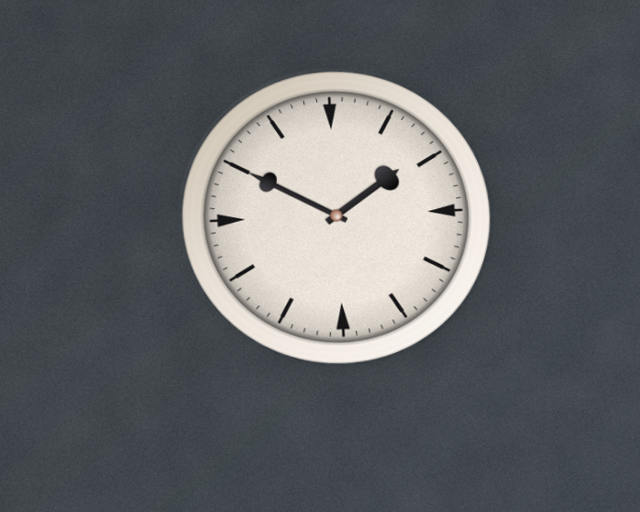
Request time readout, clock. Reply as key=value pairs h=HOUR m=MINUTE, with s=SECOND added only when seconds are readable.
h=1 m=50
